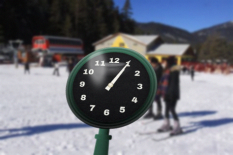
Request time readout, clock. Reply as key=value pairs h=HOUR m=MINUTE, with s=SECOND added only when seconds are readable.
h=1 m=5
